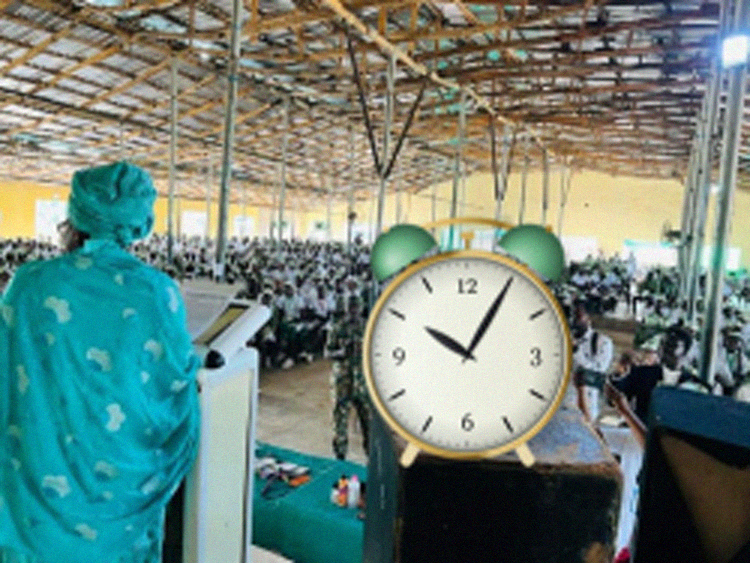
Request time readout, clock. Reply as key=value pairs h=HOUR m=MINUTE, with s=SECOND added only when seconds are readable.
h=10 m=5
